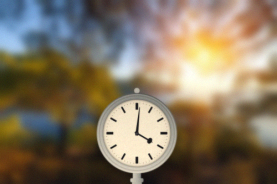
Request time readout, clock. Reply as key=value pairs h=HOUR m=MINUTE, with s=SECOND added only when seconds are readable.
h=4 m=1
